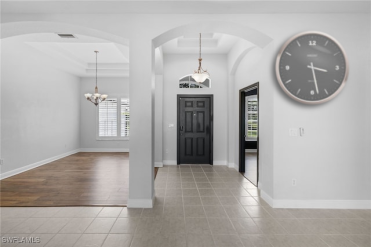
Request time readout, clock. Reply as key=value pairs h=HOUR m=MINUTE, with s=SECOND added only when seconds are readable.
h=3 m=28
